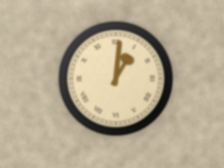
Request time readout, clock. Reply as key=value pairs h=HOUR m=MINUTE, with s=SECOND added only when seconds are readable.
h=1 m=1
